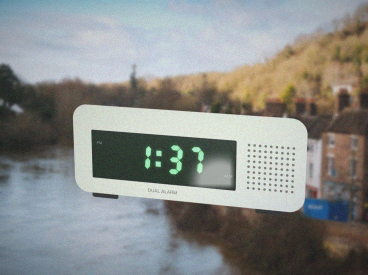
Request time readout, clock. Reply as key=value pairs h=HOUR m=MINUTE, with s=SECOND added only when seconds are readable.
h=1 m=37
